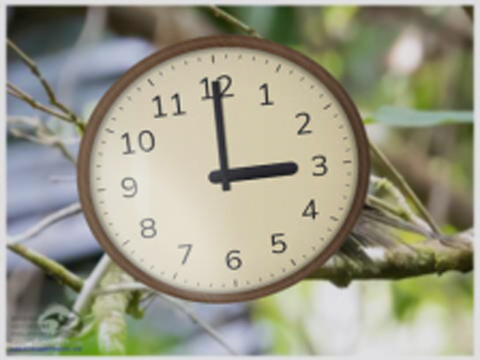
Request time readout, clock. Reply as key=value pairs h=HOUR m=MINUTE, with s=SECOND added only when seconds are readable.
h=3 m=0
